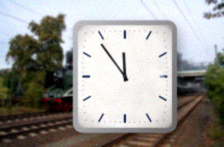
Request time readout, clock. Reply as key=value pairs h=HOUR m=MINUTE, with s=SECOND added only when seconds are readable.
h=11 m=54
